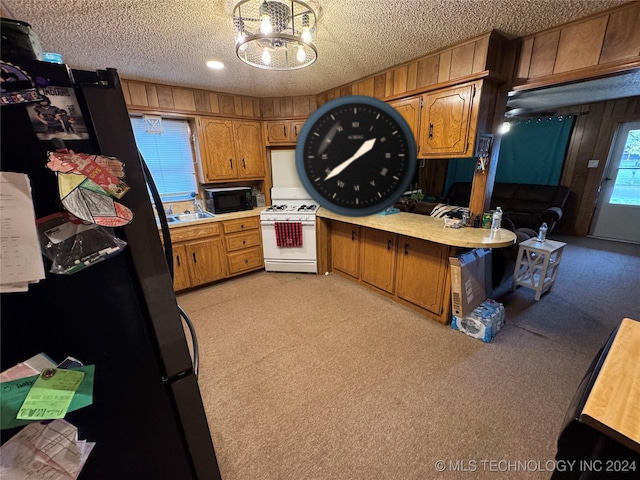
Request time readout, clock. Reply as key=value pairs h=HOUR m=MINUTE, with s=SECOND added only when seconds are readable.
h=1 m=39
